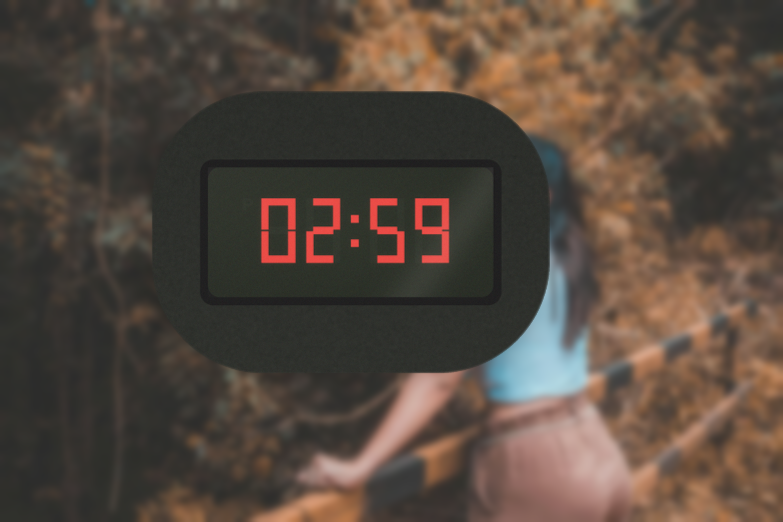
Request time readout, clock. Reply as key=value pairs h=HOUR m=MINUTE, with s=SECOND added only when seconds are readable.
h=2 m=59
